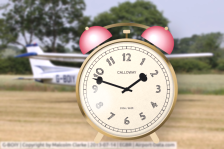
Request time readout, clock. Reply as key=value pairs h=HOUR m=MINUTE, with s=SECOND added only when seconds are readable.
h=1 m=48
